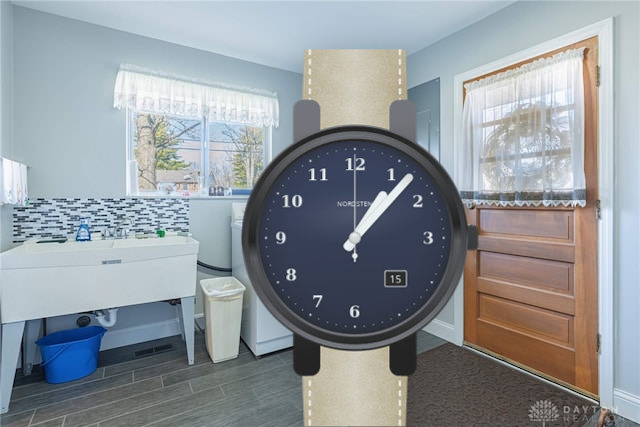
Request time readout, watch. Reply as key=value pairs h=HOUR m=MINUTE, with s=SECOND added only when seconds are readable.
h=1 m=7 s=0
